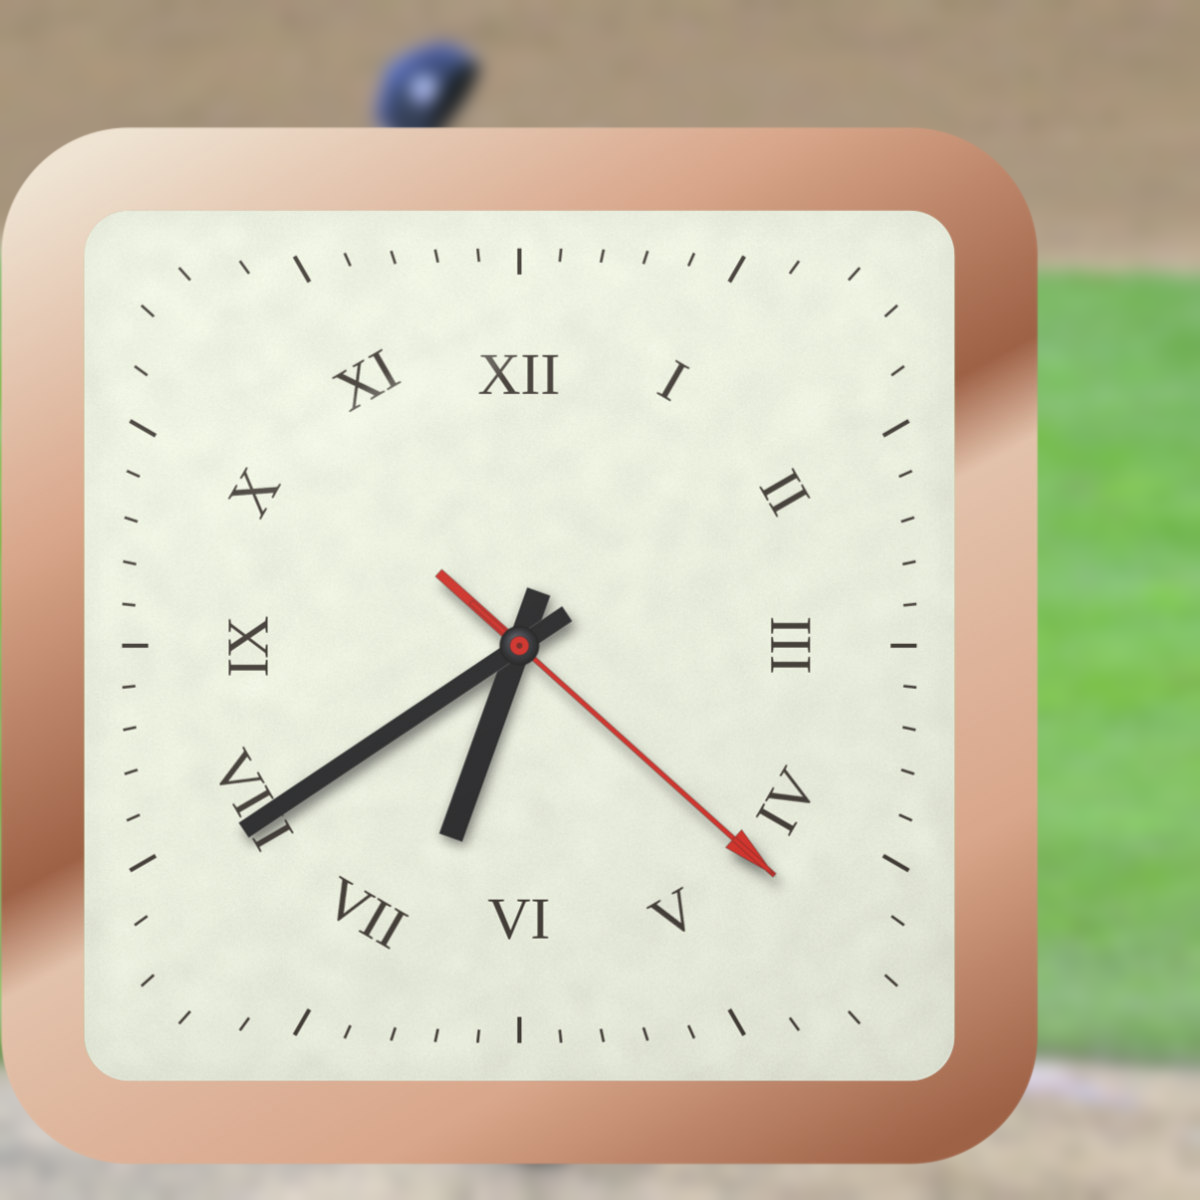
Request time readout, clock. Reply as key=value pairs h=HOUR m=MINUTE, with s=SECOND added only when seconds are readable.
h=6 m=39 s=22
